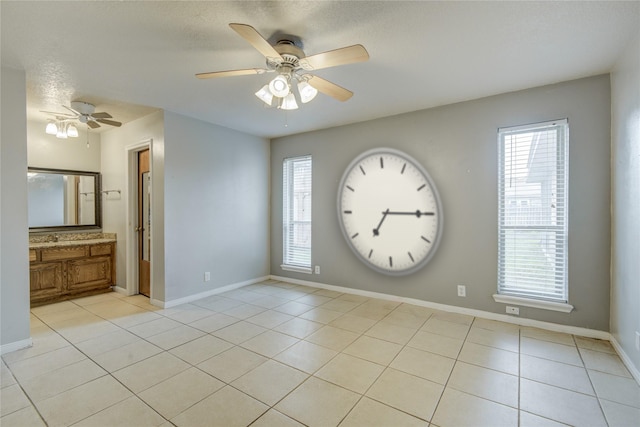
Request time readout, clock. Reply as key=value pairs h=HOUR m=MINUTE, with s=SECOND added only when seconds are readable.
h=7 m=15
